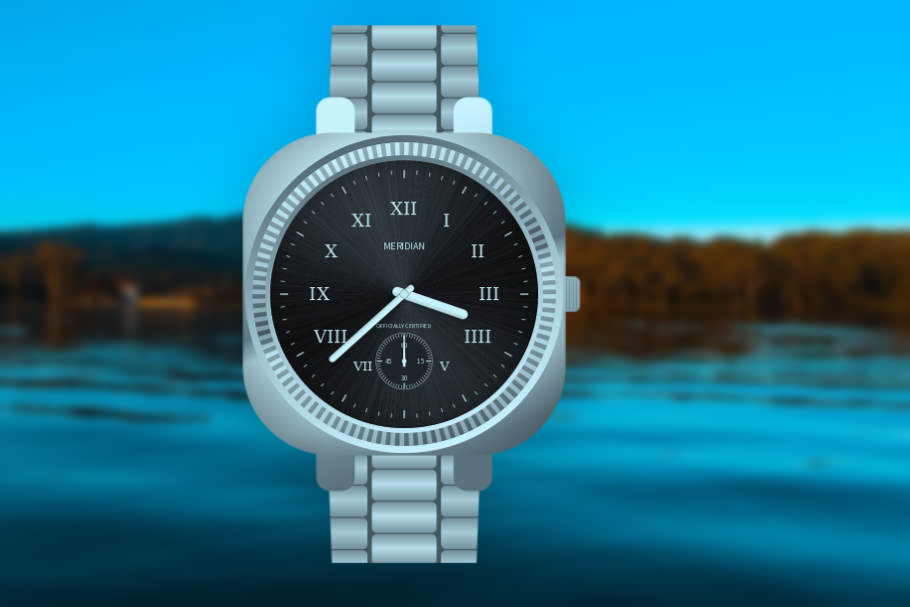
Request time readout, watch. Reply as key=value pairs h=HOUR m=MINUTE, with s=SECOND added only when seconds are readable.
h=3 m=38
